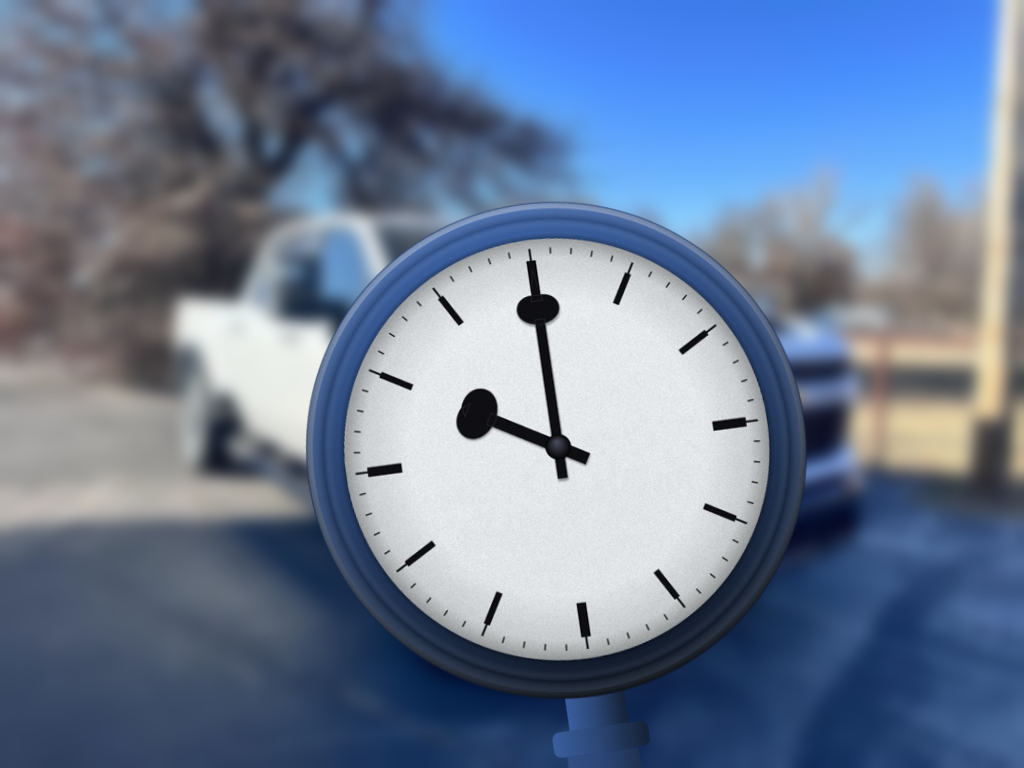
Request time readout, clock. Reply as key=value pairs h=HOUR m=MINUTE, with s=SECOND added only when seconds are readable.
h=10 m=0
